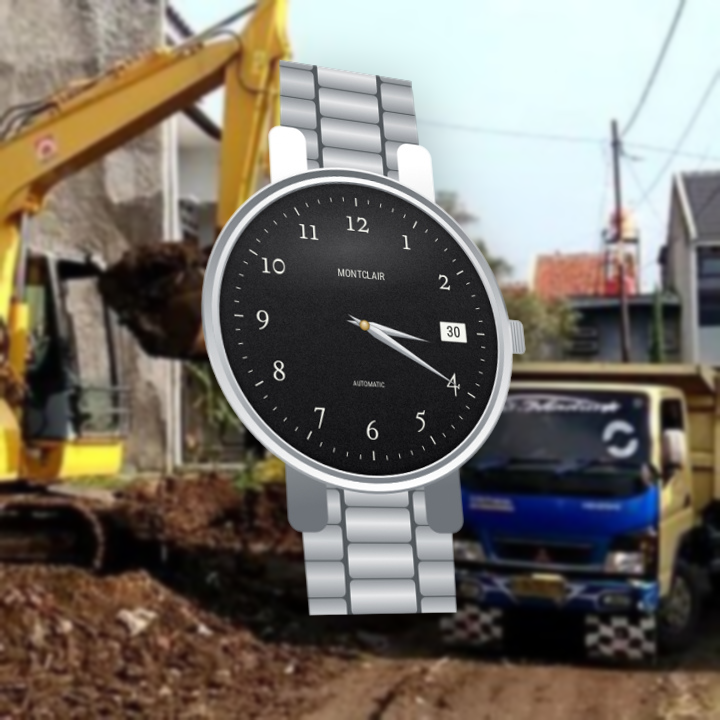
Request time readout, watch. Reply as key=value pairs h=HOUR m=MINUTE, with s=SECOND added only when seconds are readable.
h=3 m=20
